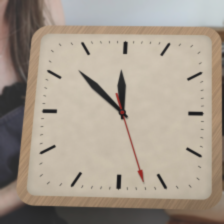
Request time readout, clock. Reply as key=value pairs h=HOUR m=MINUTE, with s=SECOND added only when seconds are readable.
h=11 m=52 s=27
